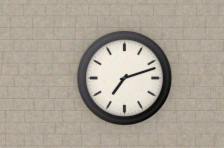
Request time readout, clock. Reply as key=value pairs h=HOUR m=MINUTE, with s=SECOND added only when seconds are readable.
h=7 m=12
